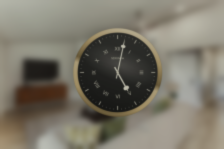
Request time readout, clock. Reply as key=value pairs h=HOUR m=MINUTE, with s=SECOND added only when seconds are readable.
h=5 m=2
